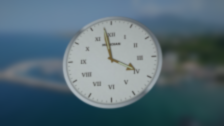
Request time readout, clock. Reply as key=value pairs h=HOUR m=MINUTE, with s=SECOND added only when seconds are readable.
h=3 m=58
